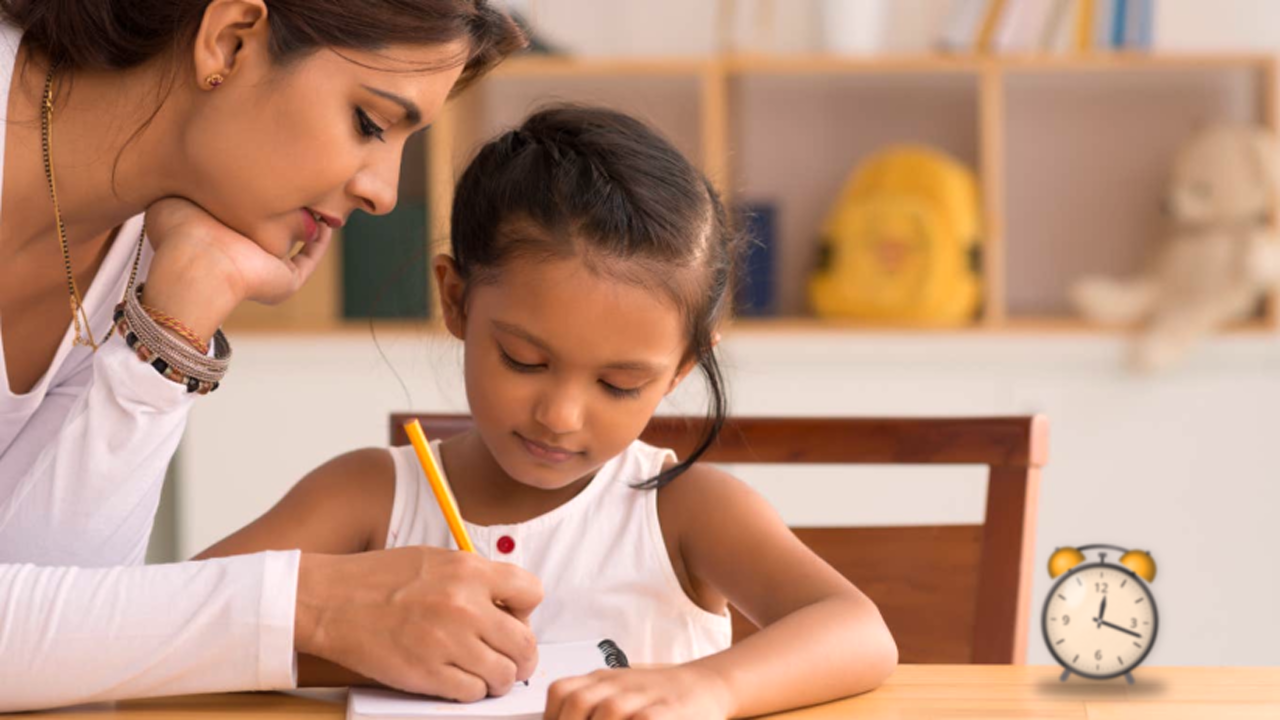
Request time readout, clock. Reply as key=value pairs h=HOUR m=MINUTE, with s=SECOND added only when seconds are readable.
h=12 m=18
